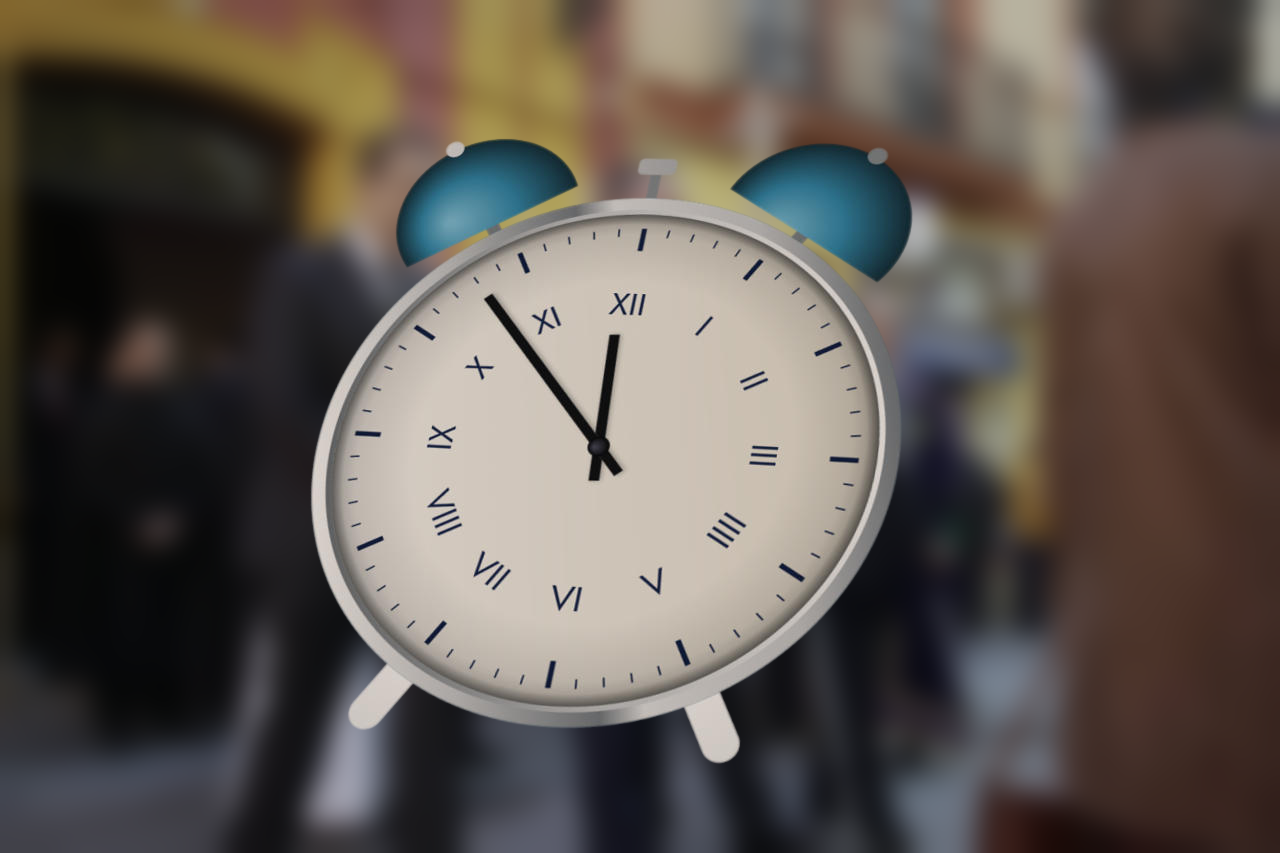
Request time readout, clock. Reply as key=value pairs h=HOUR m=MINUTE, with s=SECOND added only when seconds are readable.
h=11 m=53
